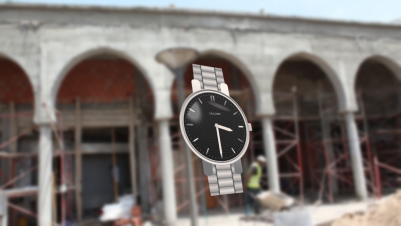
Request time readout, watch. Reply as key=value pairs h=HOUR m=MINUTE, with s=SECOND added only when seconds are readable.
h=3 m=30
